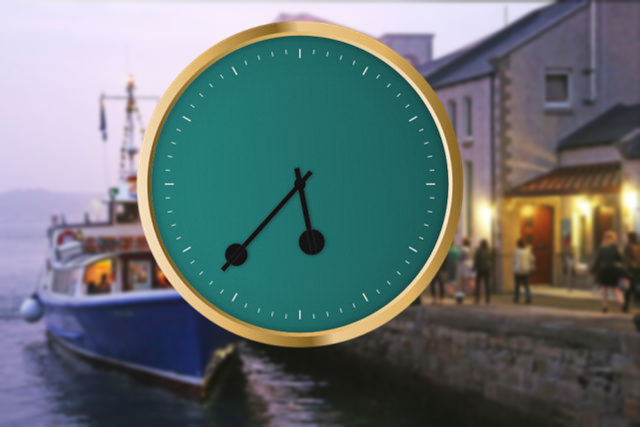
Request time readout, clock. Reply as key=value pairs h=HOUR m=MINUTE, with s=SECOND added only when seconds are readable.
h=5 m=37
